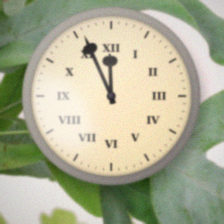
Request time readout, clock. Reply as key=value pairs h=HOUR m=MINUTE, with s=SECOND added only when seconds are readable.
h=11 m=56
